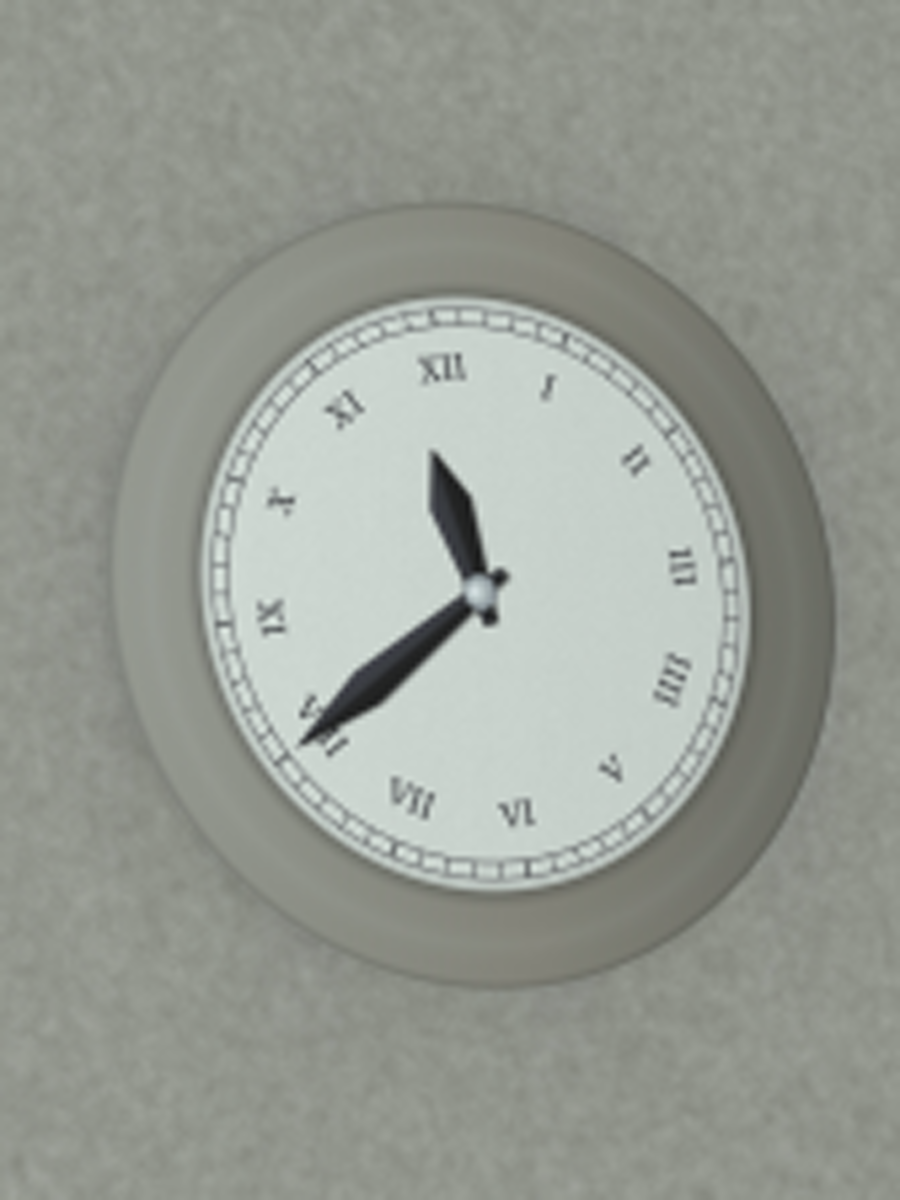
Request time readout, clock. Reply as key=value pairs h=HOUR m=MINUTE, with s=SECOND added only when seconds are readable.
h=11 m=40
